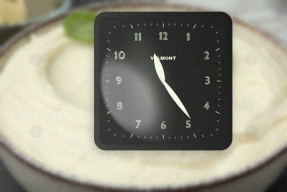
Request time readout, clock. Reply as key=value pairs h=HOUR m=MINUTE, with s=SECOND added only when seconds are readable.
h=11 m=24
